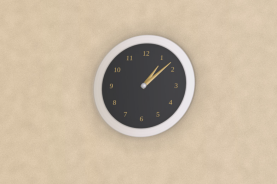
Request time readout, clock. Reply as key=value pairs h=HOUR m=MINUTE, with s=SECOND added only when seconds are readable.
h=1 m=8
